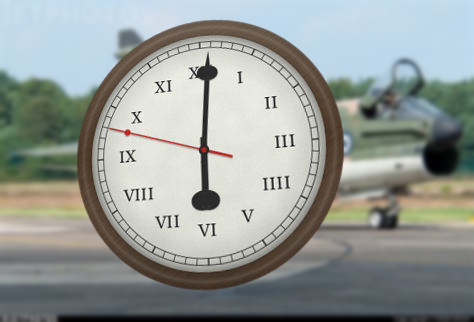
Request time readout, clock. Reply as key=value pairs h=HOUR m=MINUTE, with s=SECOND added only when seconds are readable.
h=6 m=0 s=48
